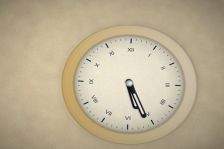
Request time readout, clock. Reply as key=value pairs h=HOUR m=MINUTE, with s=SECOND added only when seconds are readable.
h=5 m=26
